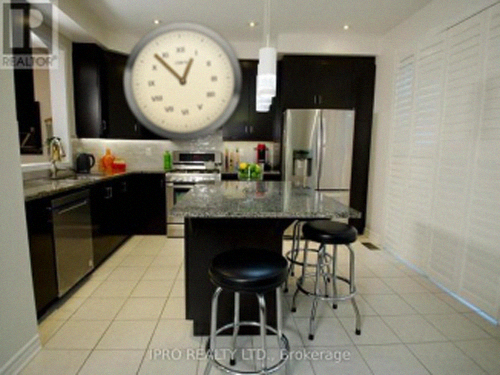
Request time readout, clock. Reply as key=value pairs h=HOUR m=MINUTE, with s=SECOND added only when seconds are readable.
h=12 m=53
